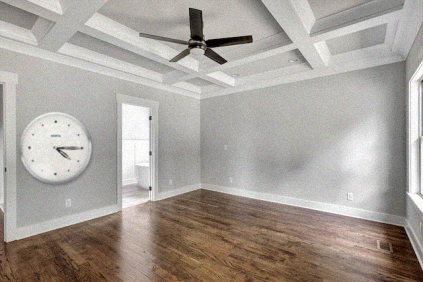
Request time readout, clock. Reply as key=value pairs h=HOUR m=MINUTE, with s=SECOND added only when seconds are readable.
h=4 m=15
